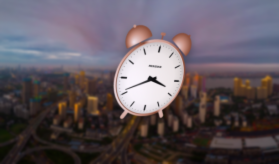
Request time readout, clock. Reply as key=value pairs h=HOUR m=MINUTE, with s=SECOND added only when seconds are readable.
h=3 m=41
